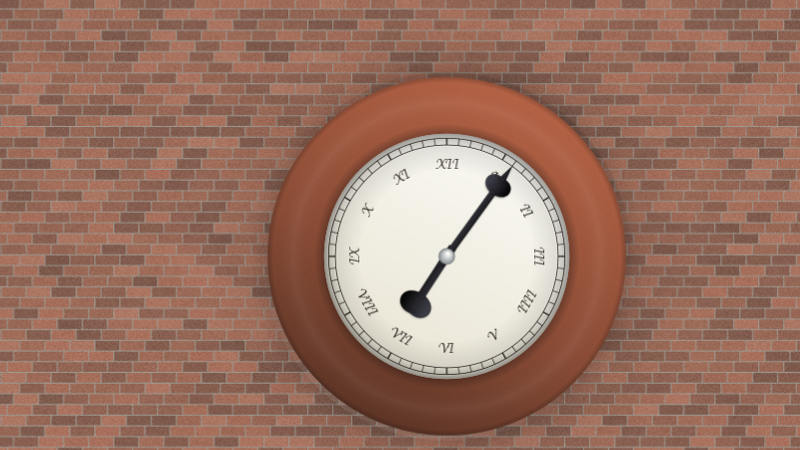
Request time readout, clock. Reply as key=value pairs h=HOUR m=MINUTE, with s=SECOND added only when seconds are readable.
h=7 m=6
